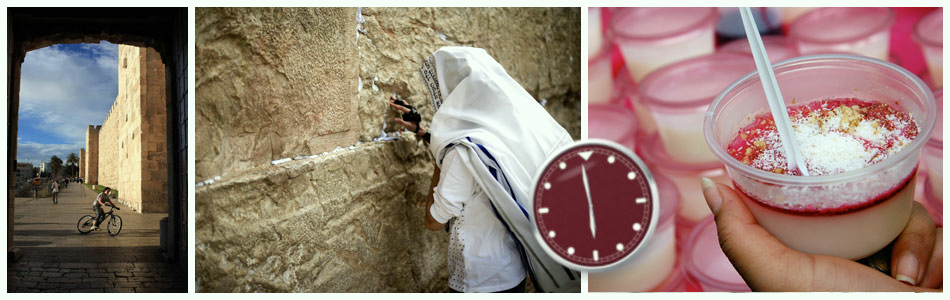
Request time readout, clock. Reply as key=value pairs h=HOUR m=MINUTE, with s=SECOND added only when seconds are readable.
h=5 m=59
